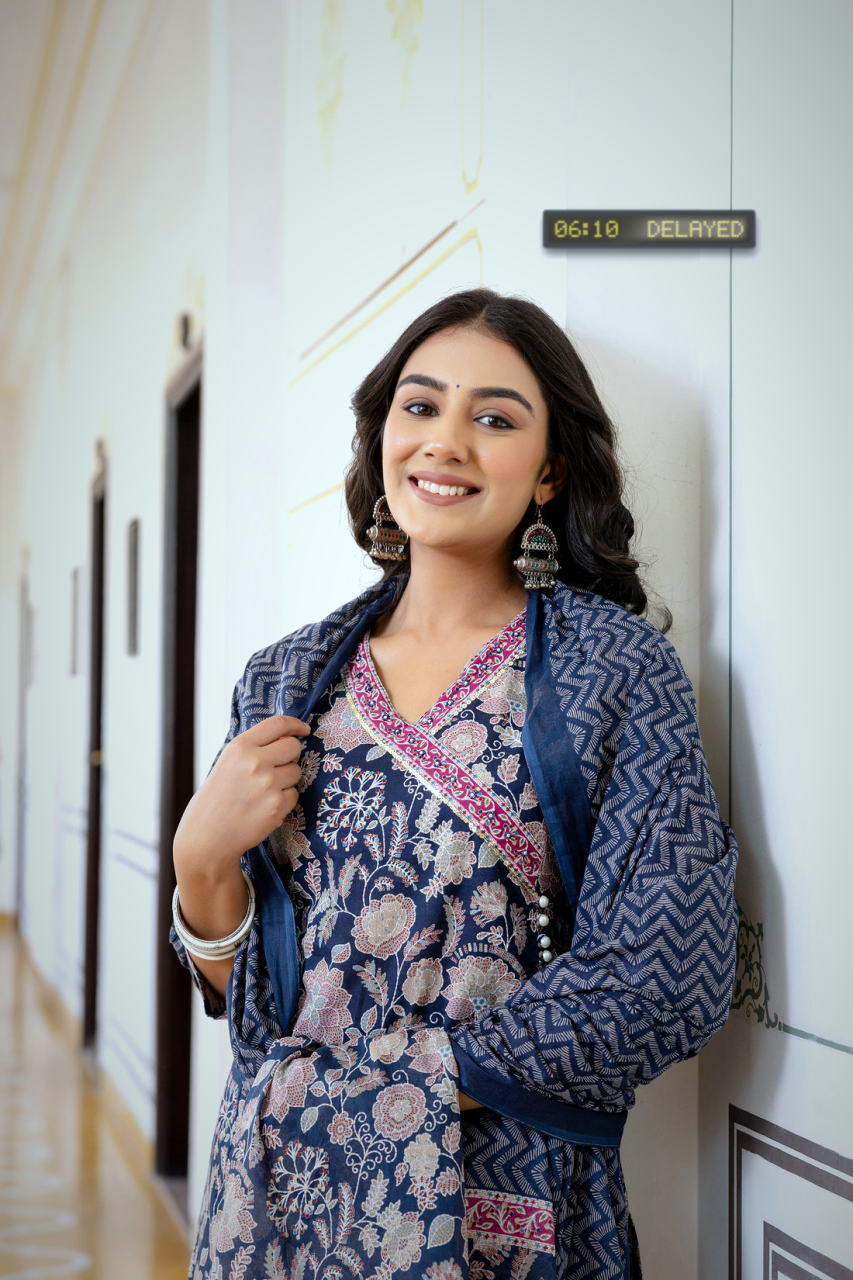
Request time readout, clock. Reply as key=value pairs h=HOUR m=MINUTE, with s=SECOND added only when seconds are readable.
h=6 m=10
